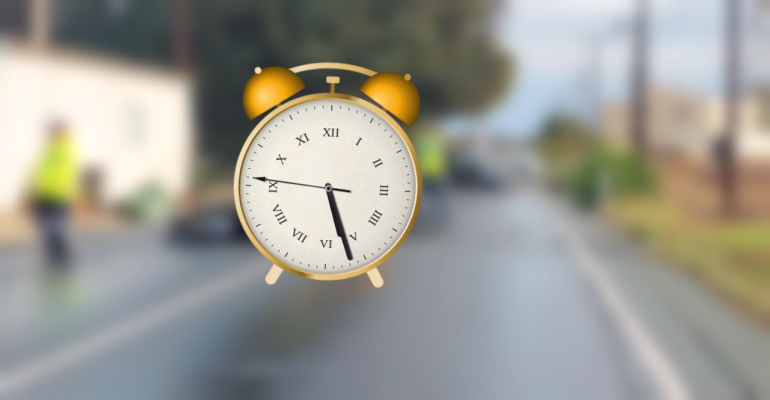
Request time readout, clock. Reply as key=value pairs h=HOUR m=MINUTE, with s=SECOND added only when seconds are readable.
h=5 m=26 s=46
